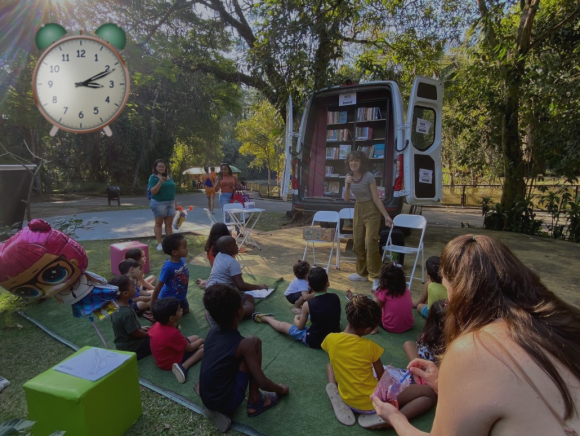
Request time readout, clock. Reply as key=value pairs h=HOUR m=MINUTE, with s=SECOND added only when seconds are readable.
h=3 m=11
